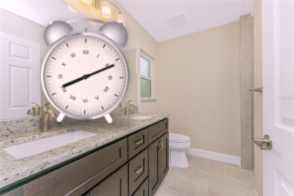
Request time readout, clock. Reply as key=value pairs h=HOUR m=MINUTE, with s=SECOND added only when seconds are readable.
h=8 m=11
